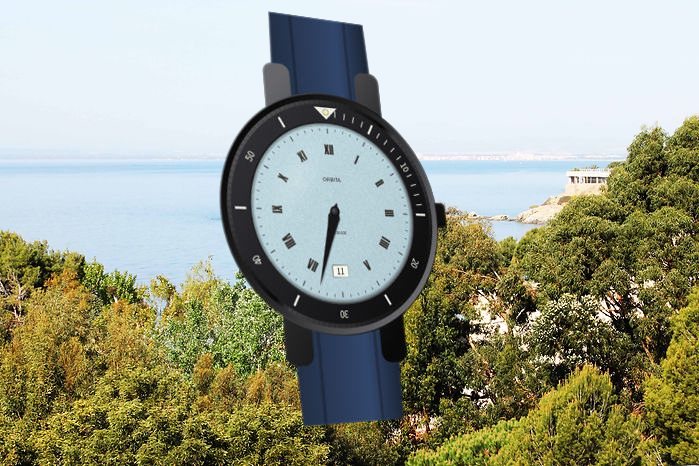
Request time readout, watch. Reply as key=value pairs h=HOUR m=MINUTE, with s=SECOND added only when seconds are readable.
h=6 m=33
